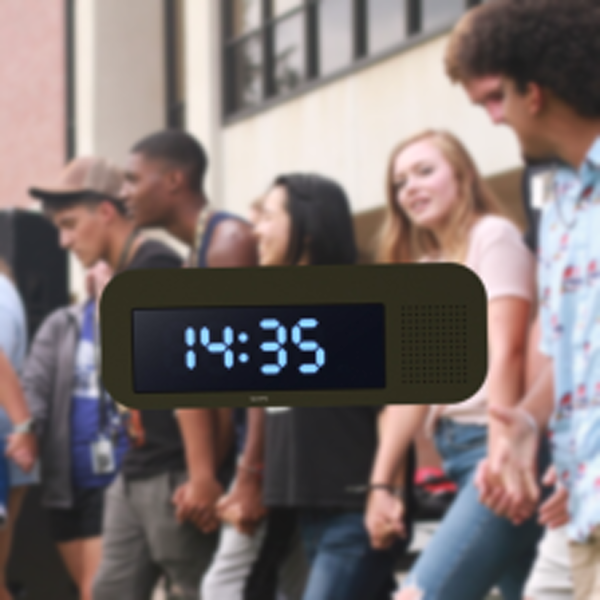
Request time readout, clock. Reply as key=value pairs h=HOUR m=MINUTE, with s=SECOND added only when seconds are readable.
h=14 m=35
